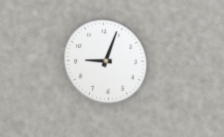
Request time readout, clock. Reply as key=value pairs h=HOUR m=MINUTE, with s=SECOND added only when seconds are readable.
h=9 m=4
